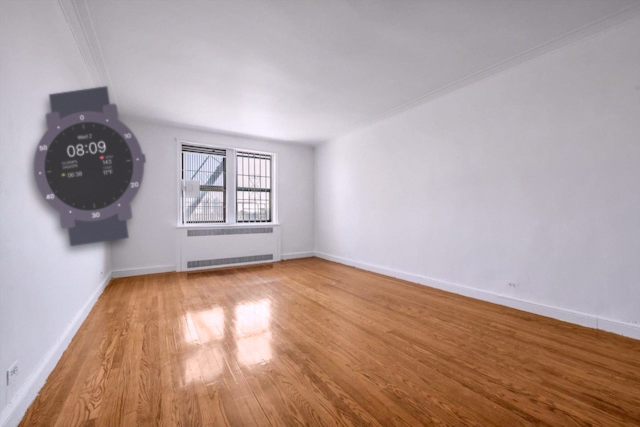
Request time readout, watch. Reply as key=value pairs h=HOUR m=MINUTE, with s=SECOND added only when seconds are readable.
h=8 m=9
